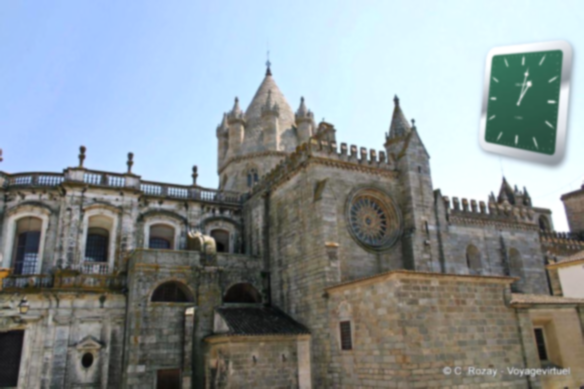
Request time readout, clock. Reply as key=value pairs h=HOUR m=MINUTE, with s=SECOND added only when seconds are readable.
h=1 m=2
